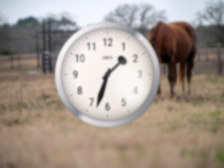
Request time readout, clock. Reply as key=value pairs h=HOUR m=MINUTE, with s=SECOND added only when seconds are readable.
h=1 m=33
